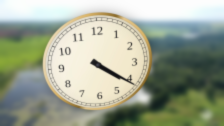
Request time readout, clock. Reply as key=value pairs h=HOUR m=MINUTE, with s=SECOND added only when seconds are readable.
h=4 m=21
